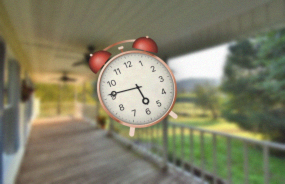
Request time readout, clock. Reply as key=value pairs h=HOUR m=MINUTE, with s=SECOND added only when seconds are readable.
h=5 m=46
